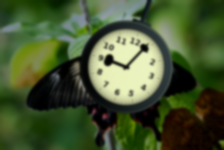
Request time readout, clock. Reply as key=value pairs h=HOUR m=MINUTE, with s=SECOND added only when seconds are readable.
h=9 m=4
